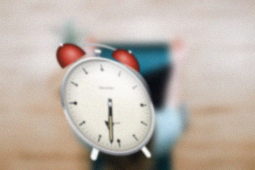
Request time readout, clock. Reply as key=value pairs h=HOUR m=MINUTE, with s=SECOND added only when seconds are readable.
h=6 m=32
